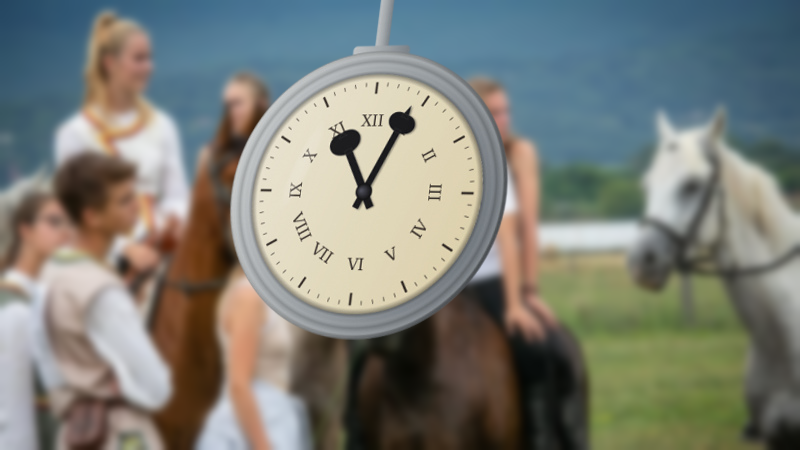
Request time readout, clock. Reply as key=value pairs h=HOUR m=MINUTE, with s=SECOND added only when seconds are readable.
h=11 m=4
